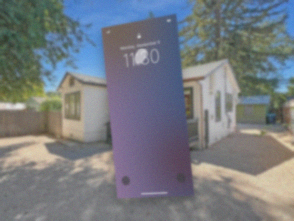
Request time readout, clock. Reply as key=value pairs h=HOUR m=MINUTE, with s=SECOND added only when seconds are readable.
h=11 m=30
